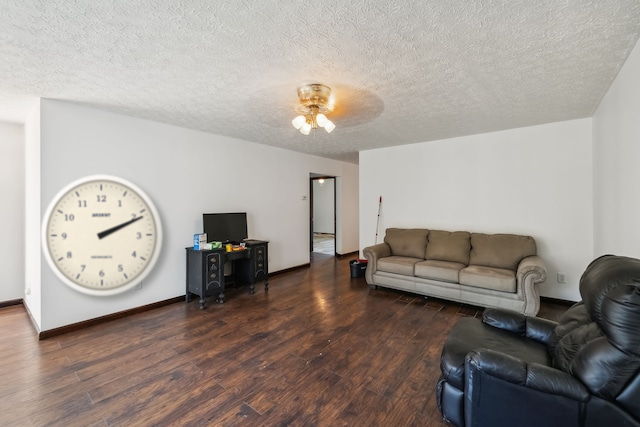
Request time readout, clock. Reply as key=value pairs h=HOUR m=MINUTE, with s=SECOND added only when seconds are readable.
h=2 m=11
